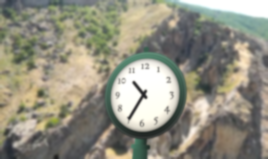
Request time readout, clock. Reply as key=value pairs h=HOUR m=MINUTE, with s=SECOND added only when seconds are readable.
h=10 m=35
